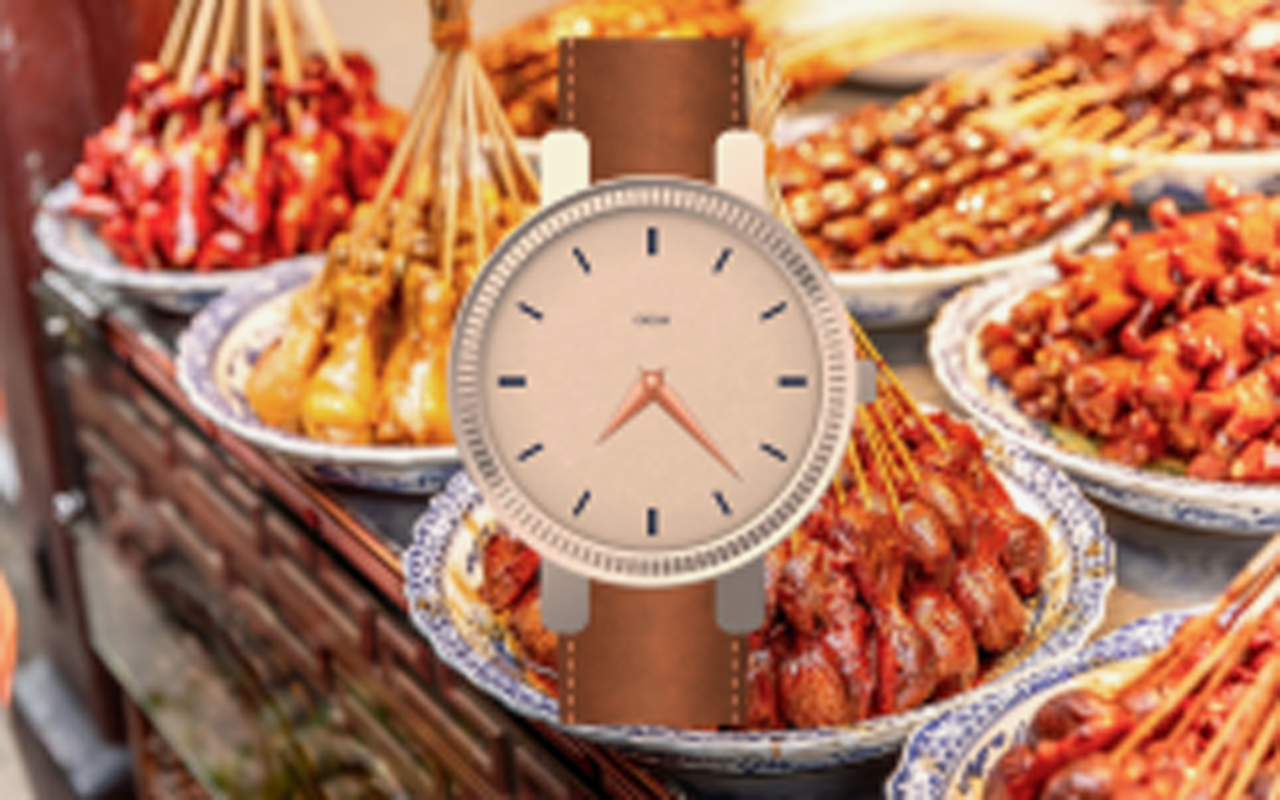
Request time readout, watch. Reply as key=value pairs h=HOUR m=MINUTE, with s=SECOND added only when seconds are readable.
h=7 m=23
